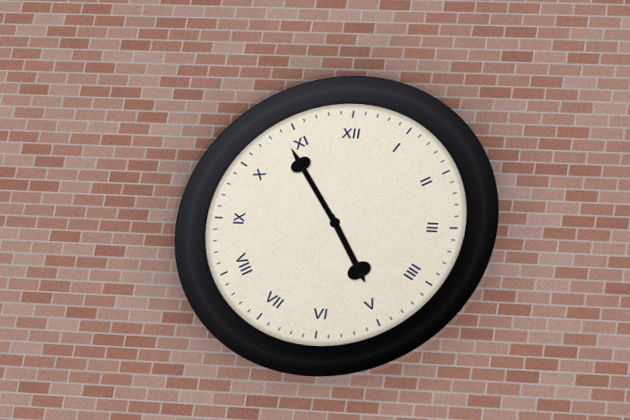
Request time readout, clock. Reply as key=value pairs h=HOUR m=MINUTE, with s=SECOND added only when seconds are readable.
h=4 m=54
